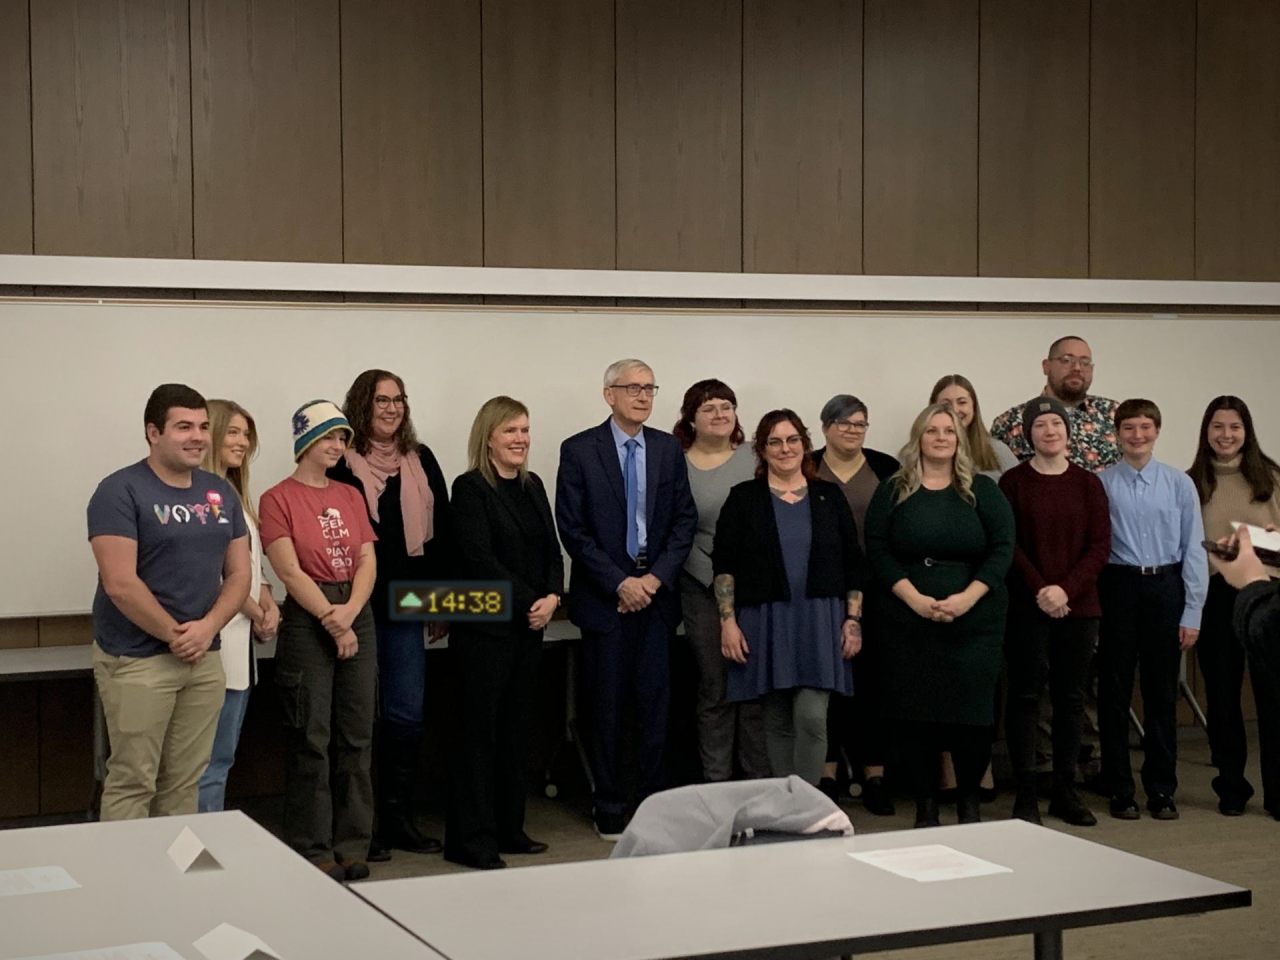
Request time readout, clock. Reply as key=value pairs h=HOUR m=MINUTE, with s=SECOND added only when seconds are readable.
h=14 m=38
